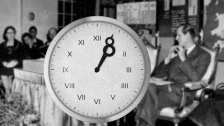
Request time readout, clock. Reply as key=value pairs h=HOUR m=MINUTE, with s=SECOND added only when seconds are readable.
h=1 m=4
